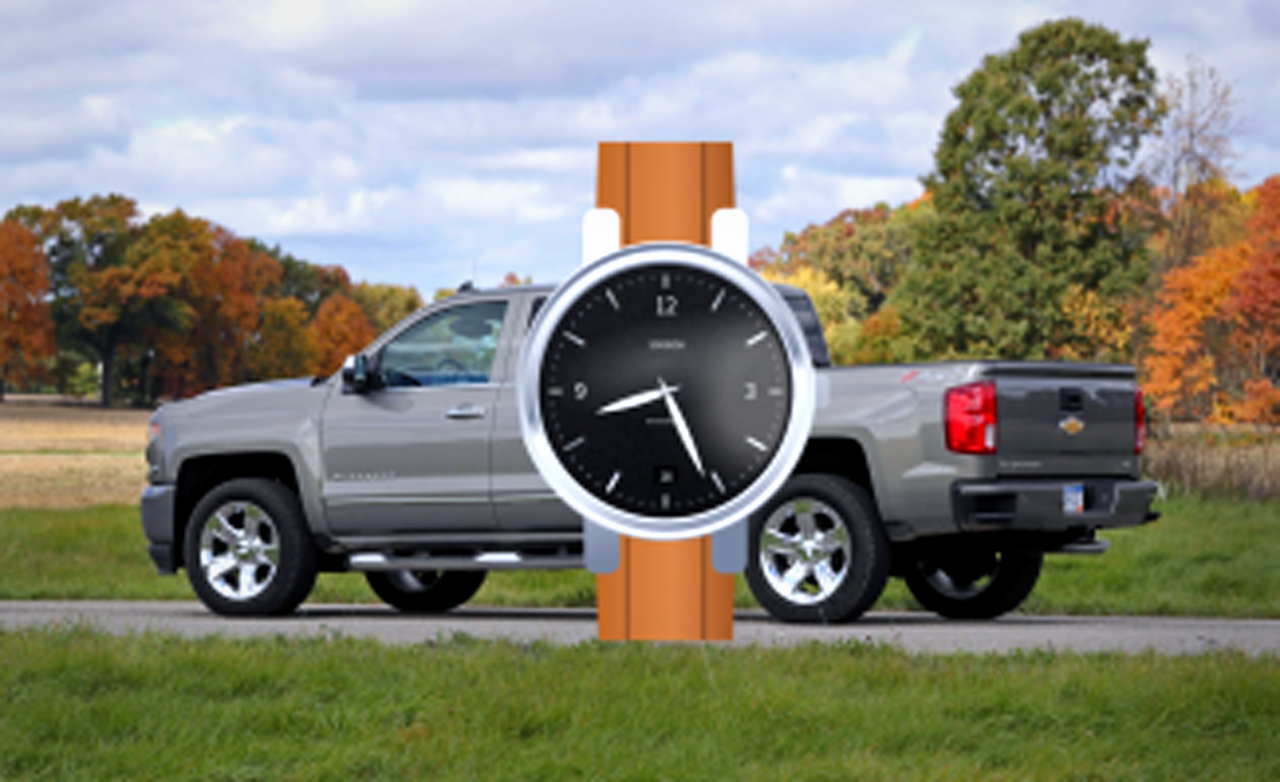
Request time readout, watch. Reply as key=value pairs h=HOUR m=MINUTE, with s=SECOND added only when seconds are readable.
h=8 m=26
